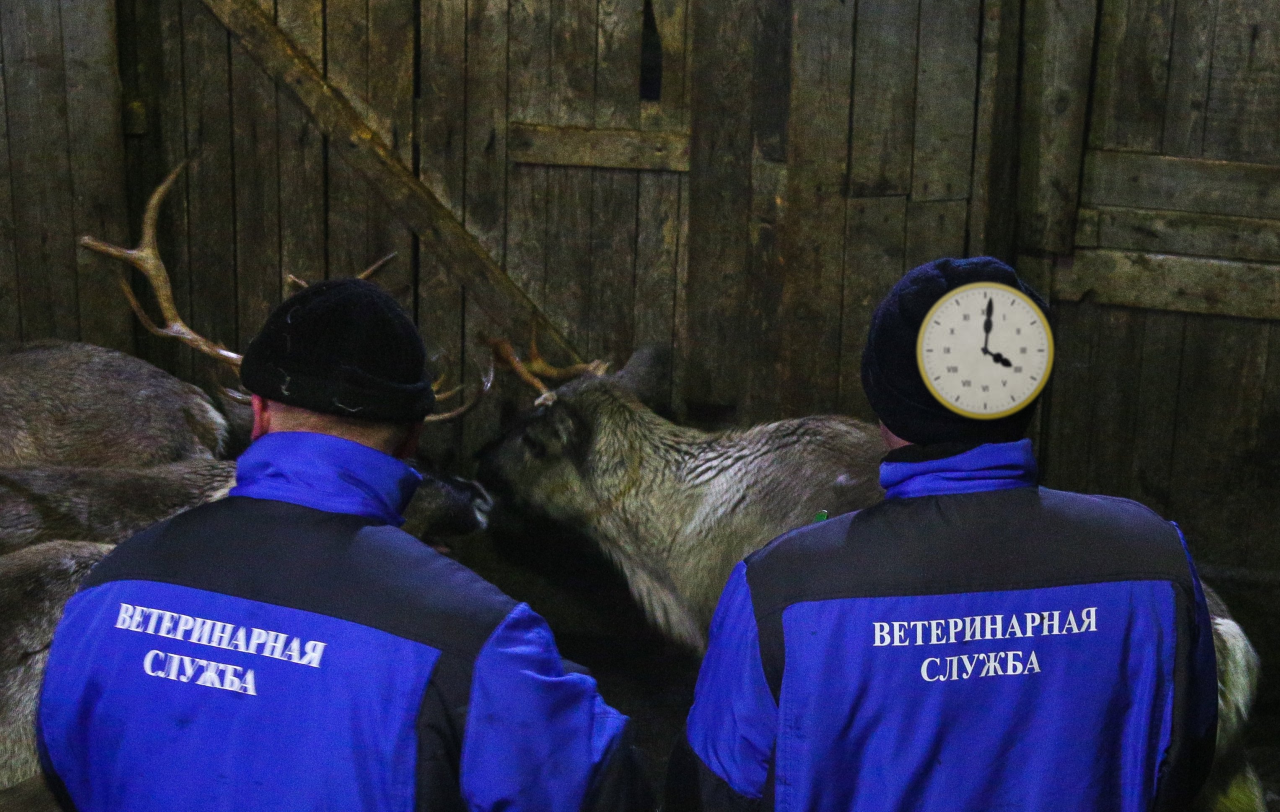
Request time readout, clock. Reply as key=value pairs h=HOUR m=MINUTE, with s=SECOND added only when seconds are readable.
h=4 m=1
